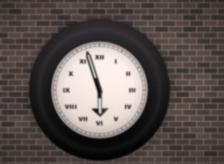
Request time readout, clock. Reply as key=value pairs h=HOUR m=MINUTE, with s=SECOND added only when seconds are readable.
h=5 m=57
